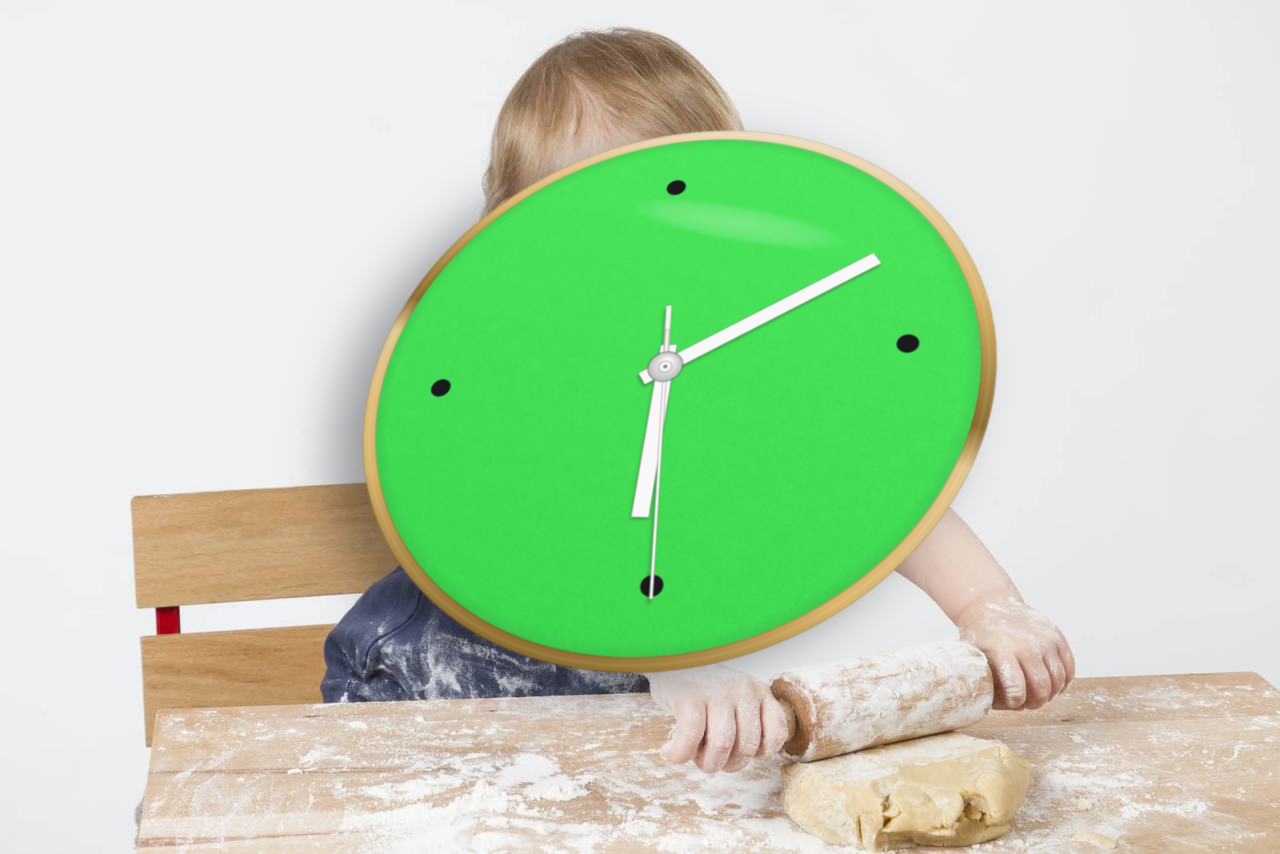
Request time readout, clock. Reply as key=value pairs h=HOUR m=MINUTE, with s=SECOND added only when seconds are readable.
h=6 m=10 s=30
